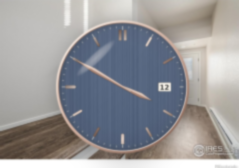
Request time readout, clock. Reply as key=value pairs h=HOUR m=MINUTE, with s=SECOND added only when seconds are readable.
h=3 m=50
